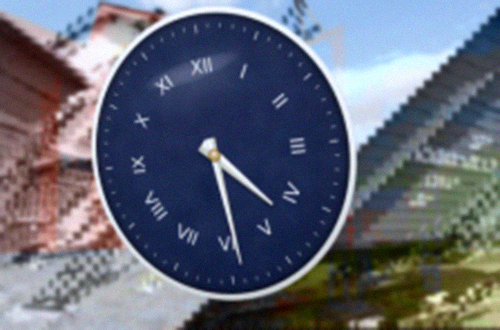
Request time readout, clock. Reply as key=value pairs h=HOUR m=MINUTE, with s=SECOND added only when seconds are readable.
h=4 m=29
